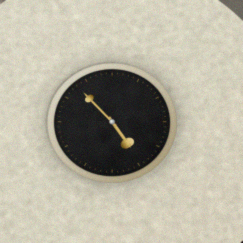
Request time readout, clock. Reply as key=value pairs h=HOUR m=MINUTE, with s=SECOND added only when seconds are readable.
h=4 m=53
